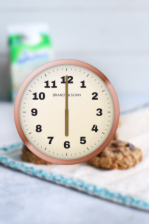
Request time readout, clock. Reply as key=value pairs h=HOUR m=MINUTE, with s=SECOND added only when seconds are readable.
h=6 m=0
